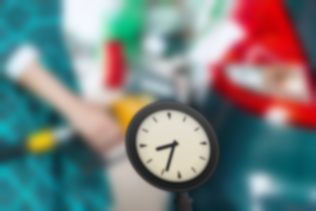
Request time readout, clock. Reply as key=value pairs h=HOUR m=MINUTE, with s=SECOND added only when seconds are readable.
h=8 m=34
